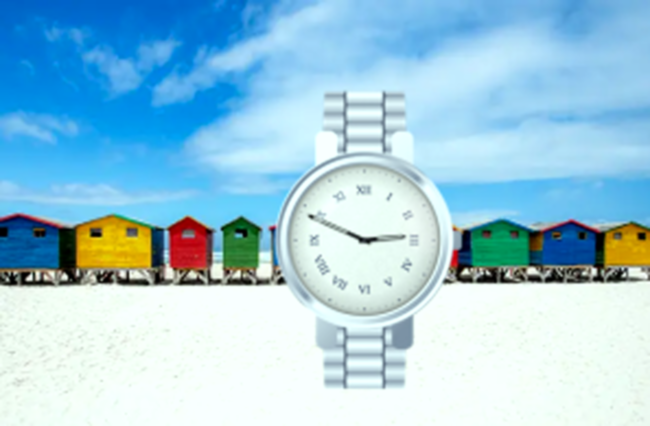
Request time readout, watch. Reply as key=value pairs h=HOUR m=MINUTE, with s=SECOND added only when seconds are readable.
h=2 m=49
